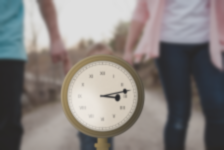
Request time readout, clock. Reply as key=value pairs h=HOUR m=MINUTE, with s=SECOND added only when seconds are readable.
h=3 m=13
